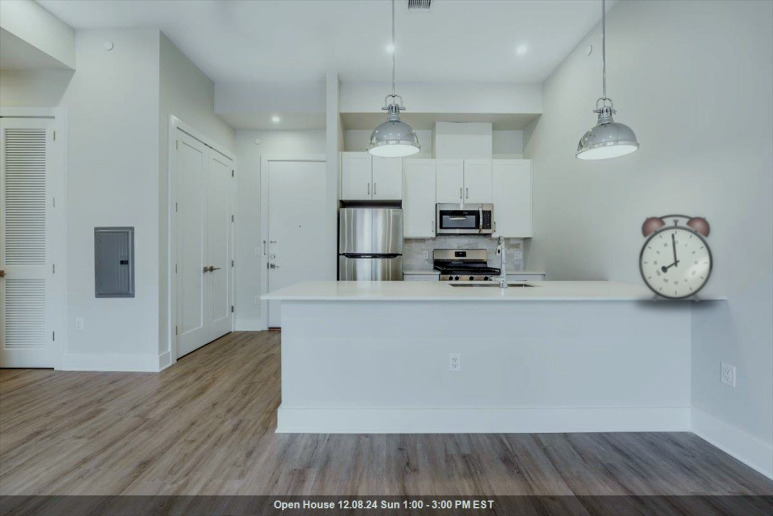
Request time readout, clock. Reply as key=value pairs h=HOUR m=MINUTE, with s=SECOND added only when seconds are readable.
h=7 m=59
